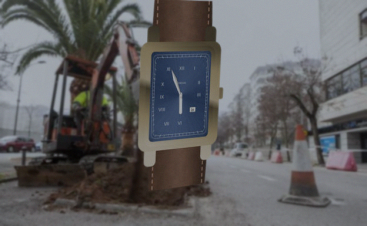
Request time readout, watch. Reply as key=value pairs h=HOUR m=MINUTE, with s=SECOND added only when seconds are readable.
h=5 m=56
